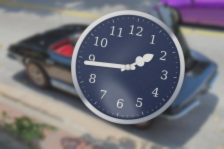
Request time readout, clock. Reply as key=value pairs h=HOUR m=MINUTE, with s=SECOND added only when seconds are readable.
h=1 m=44
